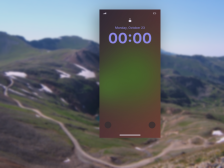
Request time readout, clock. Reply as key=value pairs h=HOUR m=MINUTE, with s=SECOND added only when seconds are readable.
h=0 m=0
